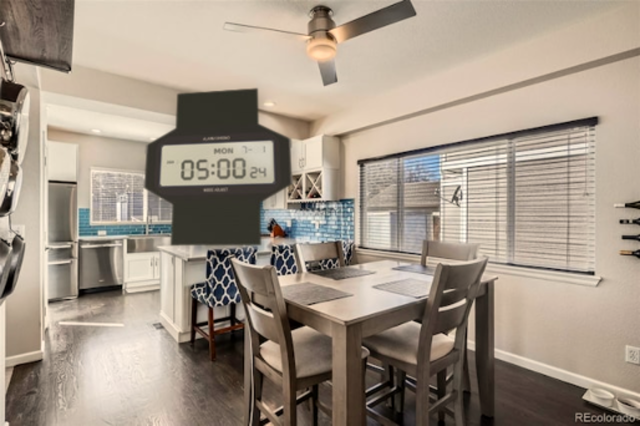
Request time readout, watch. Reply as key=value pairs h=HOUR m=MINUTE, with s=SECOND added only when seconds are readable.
h=5 m=0 s=24
